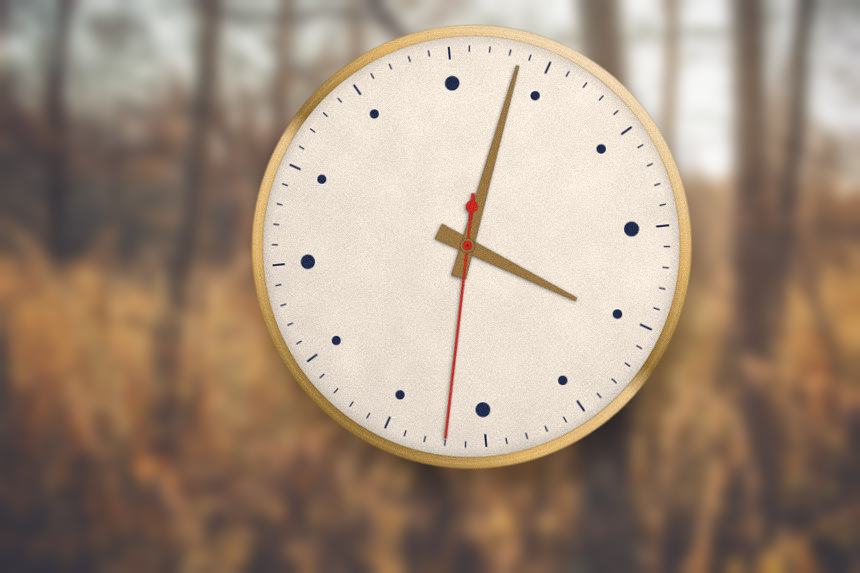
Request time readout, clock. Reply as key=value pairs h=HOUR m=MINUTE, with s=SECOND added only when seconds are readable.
h=4 m=3 s=32
